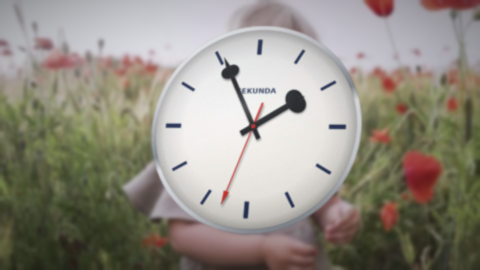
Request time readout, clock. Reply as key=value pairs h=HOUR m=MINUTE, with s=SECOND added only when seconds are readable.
h=1 m=55 s=33
